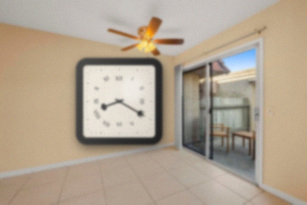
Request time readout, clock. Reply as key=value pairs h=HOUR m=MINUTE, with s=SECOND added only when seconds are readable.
h=8 m=20
